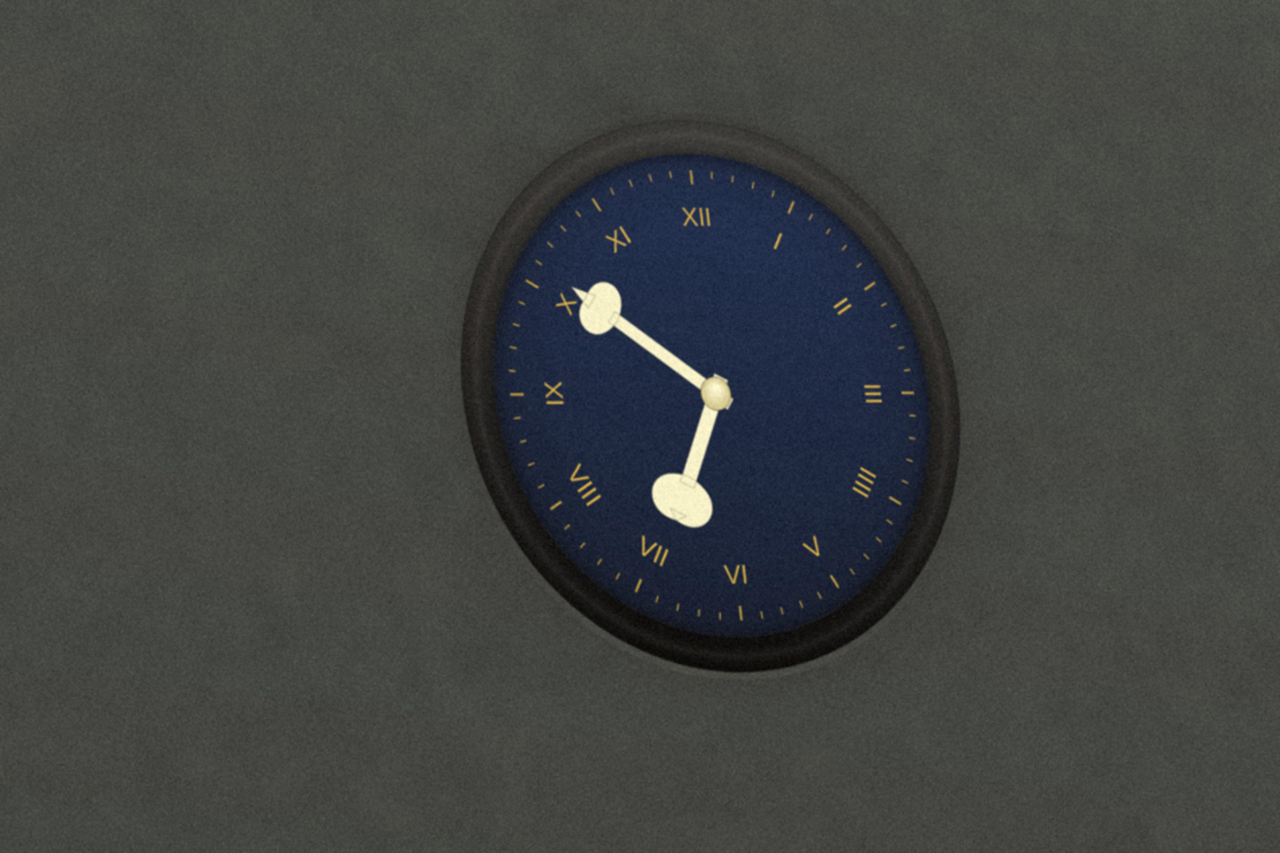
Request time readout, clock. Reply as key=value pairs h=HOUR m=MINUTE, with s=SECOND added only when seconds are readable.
h=6 m=51
